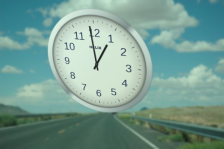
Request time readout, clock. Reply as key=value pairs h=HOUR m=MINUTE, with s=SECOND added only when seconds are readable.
h=12 m=59
